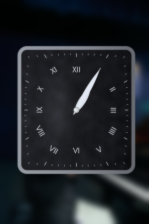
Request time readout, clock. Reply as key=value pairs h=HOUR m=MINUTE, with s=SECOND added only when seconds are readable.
h=1 m=5
